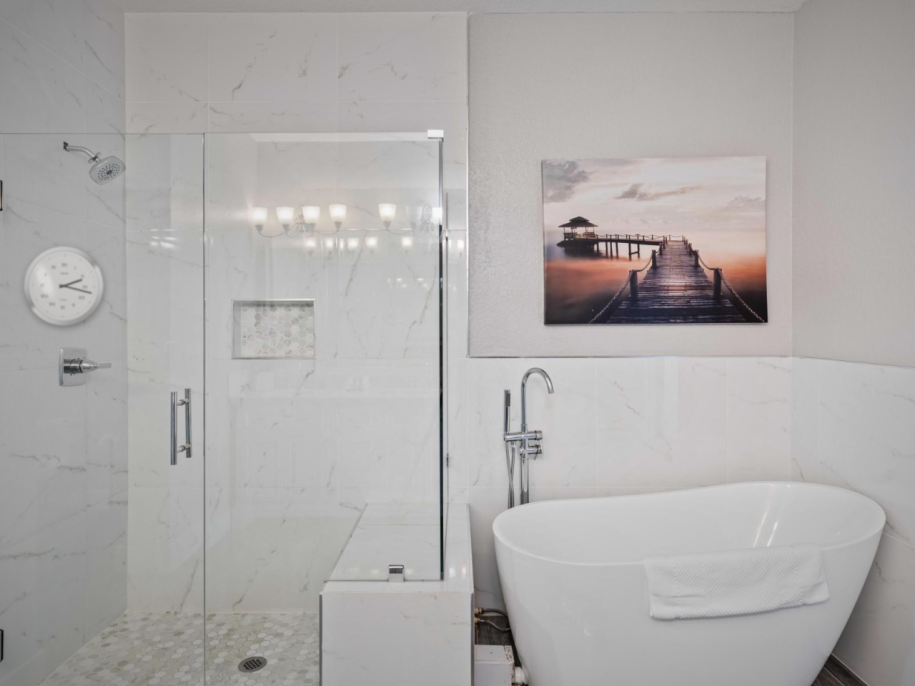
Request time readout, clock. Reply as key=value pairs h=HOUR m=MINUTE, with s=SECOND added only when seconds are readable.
h=2 m=17
